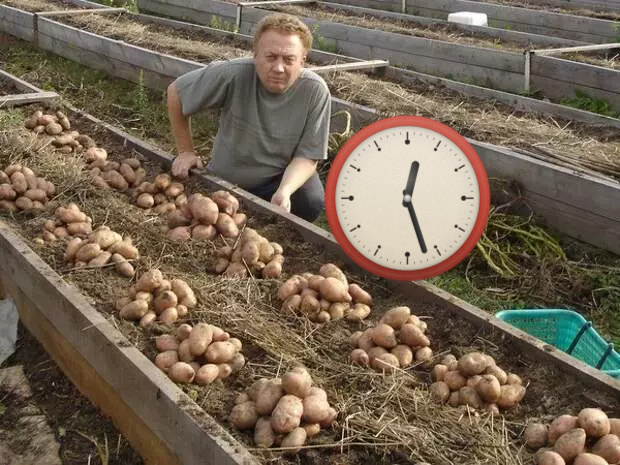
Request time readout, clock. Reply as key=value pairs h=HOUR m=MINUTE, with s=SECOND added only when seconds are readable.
h=12 m=27
